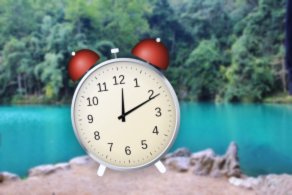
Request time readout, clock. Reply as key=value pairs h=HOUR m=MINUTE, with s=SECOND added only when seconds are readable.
h=12 m=11
